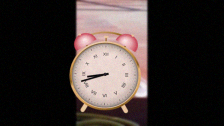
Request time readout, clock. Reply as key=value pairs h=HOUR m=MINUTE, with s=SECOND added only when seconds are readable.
h=8 m=42
